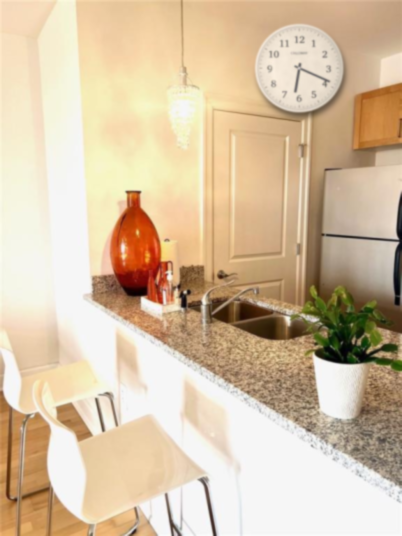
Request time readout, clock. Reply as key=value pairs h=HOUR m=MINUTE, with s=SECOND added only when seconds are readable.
h=6 m=19
